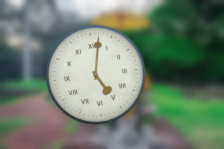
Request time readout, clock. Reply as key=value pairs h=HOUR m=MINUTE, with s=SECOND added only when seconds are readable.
h=5 m=2
